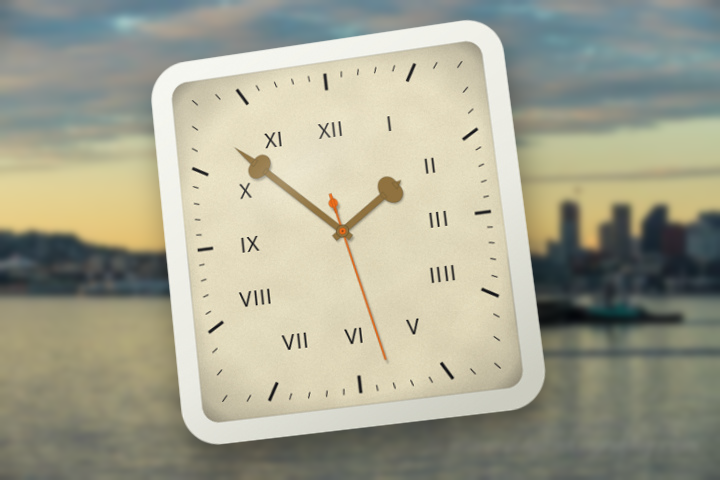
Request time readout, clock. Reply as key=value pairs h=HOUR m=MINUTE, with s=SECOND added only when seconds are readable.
h=1 m=52 s=28
